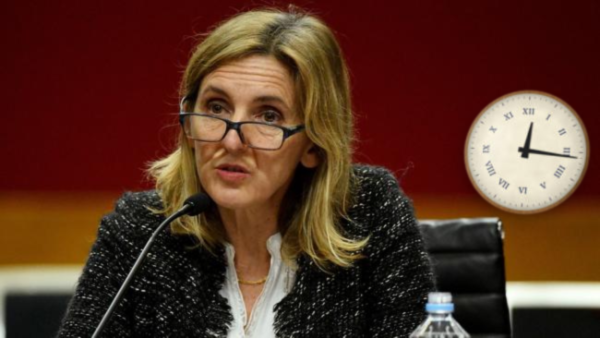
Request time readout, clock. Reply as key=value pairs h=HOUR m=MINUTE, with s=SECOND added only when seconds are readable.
h=12 m=16
